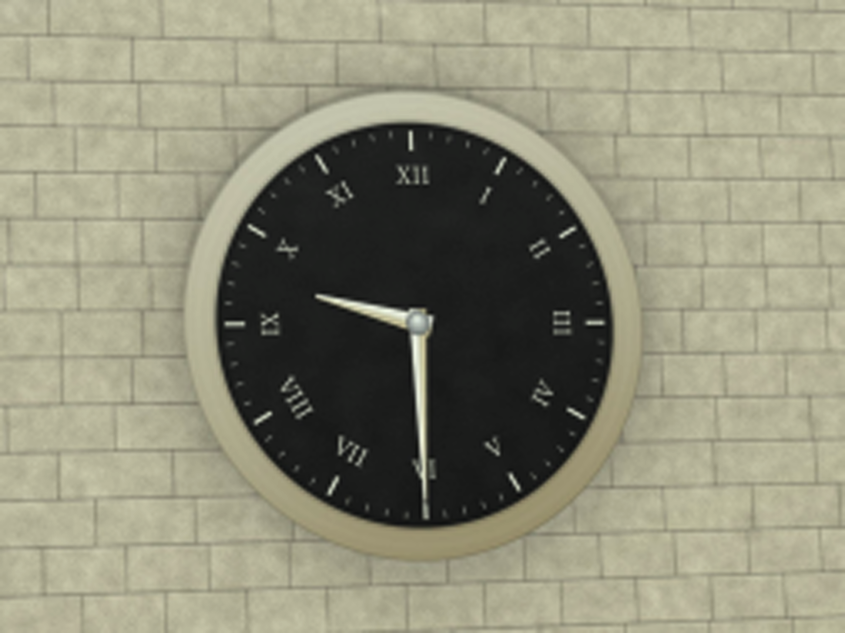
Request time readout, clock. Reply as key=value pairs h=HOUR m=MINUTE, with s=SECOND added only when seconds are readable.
h=9 m=30
